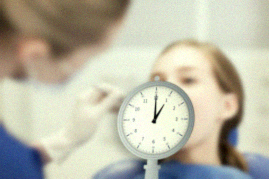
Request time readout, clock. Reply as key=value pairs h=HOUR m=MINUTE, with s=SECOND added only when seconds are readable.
h=1 m=0
